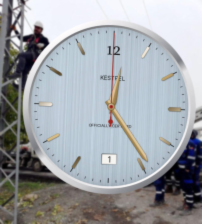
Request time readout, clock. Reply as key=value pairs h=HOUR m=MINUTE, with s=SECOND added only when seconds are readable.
h=12 m=24 s=0
